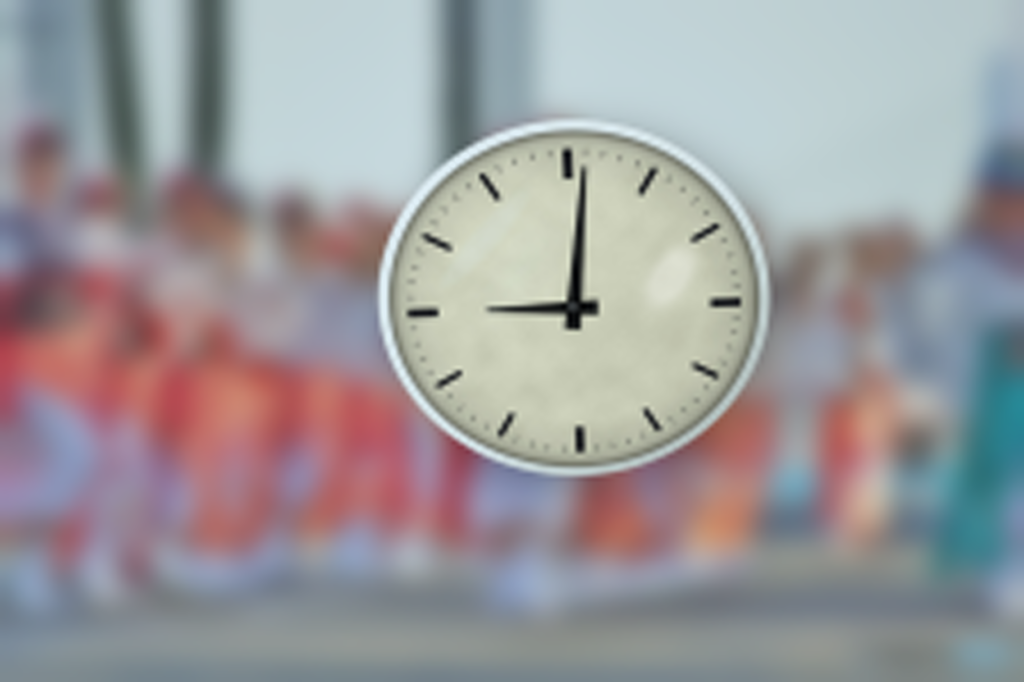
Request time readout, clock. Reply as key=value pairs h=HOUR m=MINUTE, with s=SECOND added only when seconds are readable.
h=9 m=1
